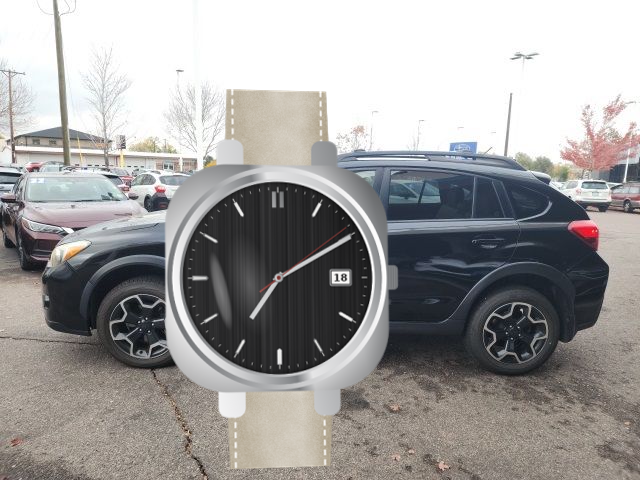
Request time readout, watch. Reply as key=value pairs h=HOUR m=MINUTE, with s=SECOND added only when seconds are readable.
h=7 m=10 s=9
